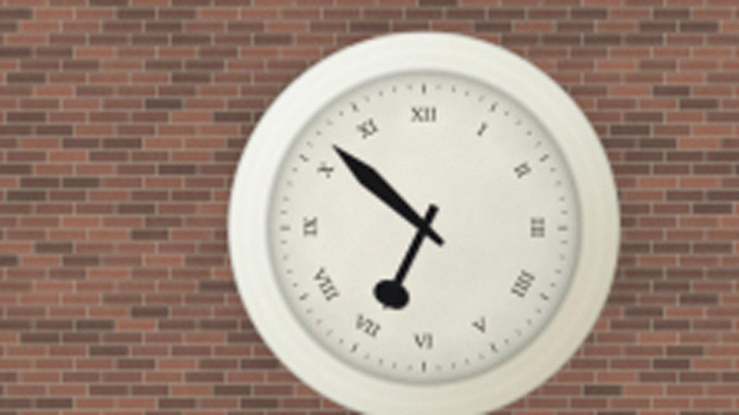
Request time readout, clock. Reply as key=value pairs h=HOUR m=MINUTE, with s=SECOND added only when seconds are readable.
h=6 m=52
